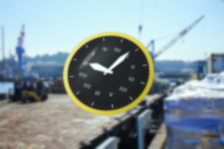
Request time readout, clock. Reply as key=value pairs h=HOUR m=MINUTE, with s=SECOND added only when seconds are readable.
h=9 m=4
